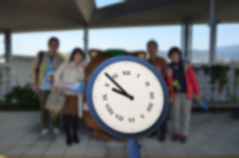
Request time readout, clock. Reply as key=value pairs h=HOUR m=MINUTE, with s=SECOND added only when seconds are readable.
h=9 m=53
